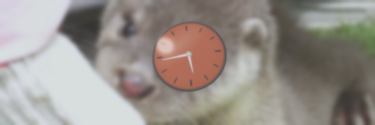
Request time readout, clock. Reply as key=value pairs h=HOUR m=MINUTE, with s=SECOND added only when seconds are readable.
h=5 m=44
